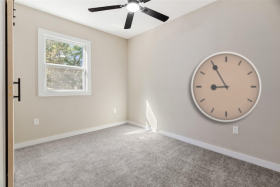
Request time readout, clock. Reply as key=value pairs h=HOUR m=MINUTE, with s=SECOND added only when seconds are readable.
h=8 m=55
